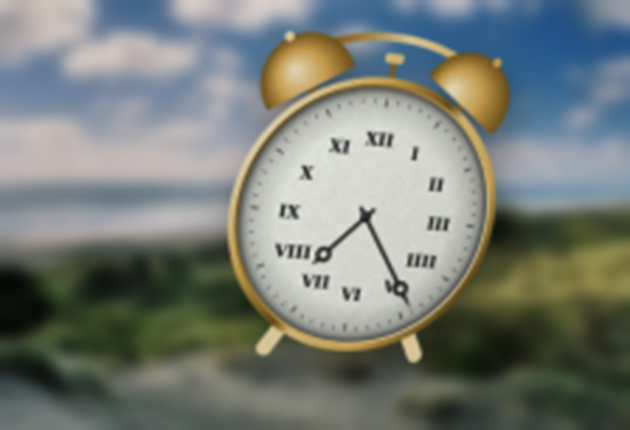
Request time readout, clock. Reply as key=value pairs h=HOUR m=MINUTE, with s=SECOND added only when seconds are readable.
h=7 m=24
